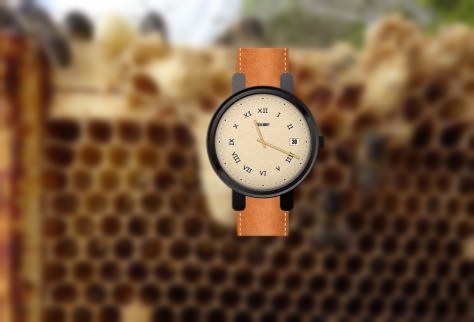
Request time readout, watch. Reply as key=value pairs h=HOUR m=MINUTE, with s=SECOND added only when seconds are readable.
h=11 m=19
